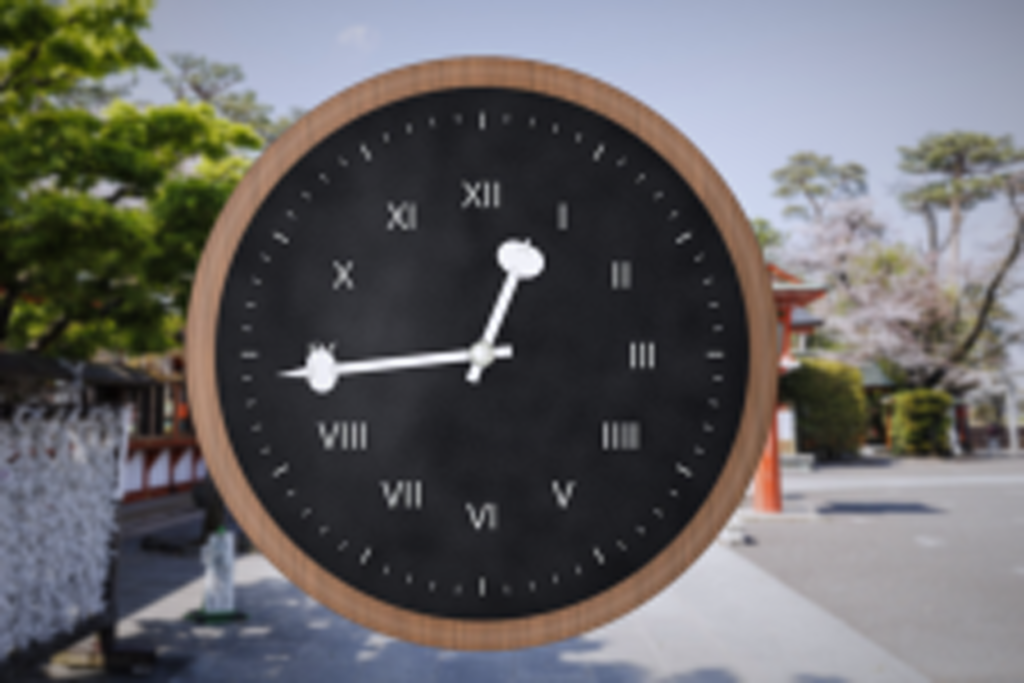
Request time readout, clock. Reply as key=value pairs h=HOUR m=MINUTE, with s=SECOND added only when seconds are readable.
h=12 m=44
